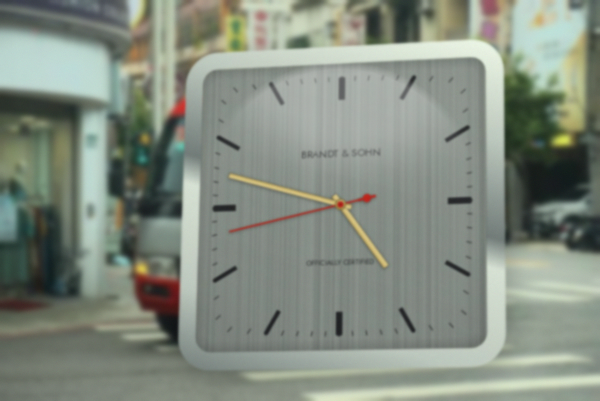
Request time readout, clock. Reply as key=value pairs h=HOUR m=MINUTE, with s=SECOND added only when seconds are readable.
h=4 m=47 s=43
